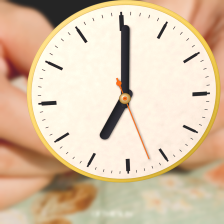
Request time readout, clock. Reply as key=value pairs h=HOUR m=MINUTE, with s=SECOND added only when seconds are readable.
h=7 m=0 s=27
